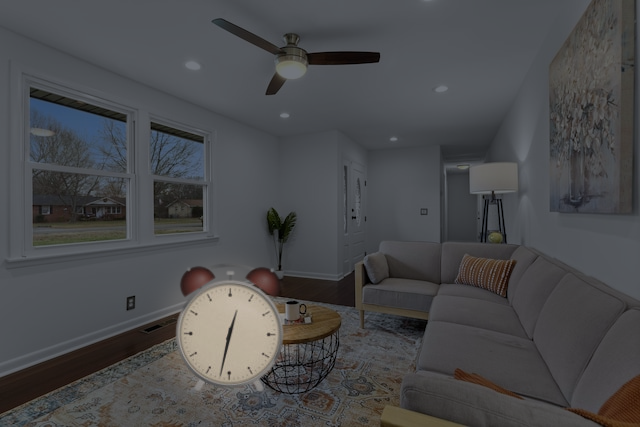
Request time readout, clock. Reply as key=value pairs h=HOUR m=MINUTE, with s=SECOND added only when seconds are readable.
h=12 m=32
